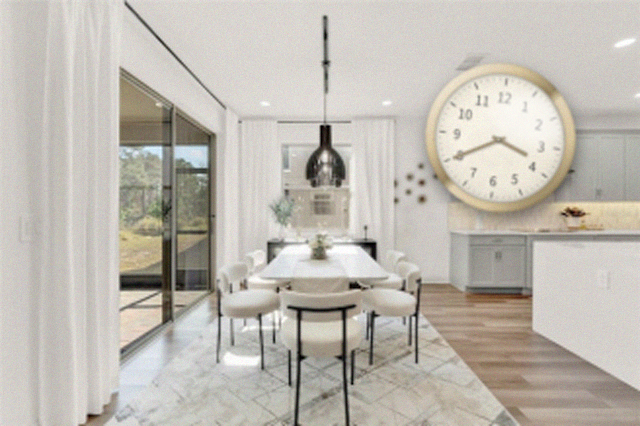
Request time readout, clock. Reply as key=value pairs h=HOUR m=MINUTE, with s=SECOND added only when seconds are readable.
h=3 m=40
